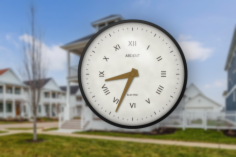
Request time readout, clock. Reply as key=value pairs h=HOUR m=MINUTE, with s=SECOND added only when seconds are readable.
h=8 m=34
